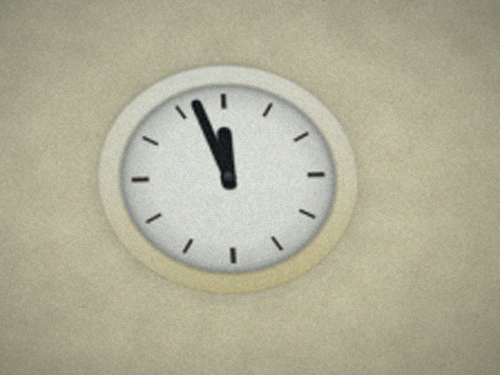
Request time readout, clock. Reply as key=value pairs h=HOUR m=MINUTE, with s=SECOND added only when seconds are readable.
h=11 m=57
